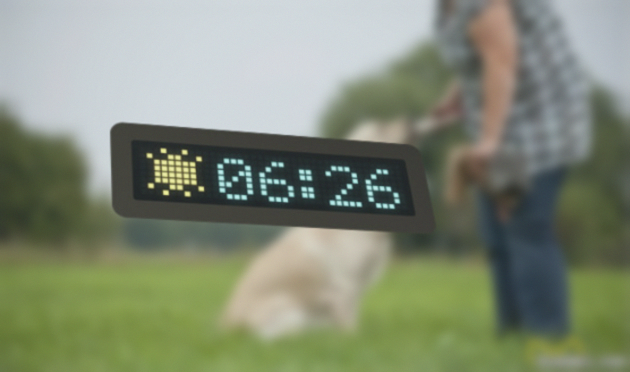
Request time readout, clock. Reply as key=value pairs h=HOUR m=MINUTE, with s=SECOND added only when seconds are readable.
h=6 m=26
